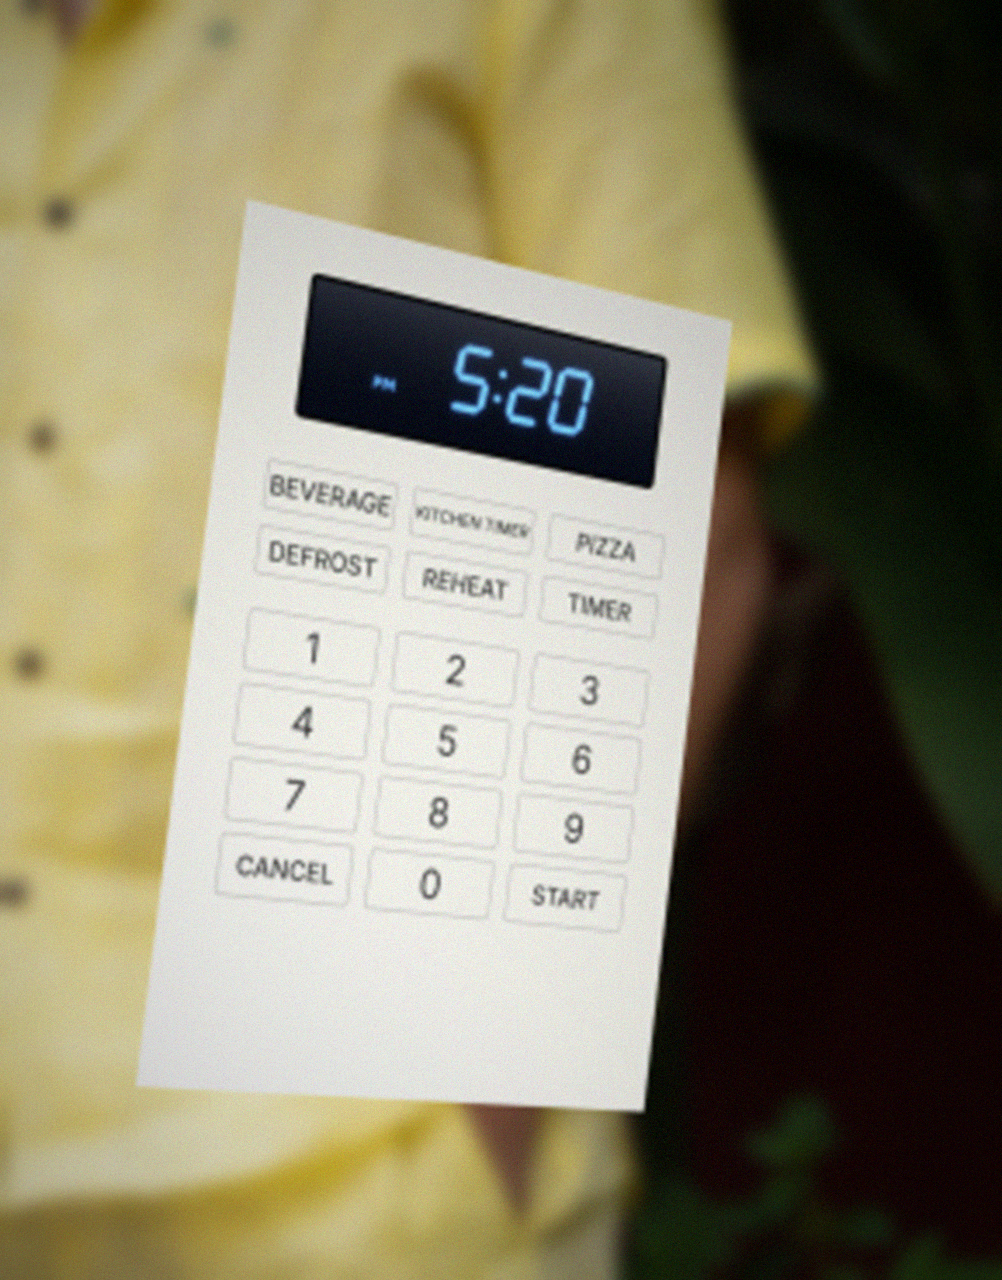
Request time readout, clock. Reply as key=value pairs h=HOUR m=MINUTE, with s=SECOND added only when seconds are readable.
h=5 m=20
